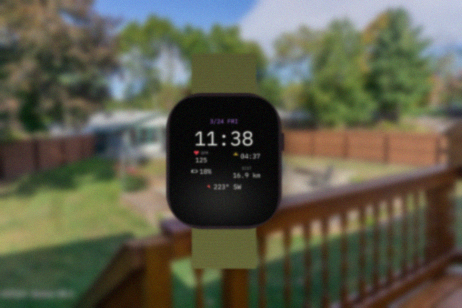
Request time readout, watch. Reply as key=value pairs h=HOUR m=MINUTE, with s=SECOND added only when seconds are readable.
h=11 m=38
